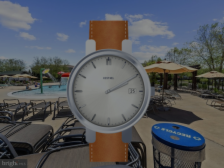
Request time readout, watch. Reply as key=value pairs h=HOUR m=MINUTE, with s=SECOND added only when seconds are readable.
h=2 m=10
